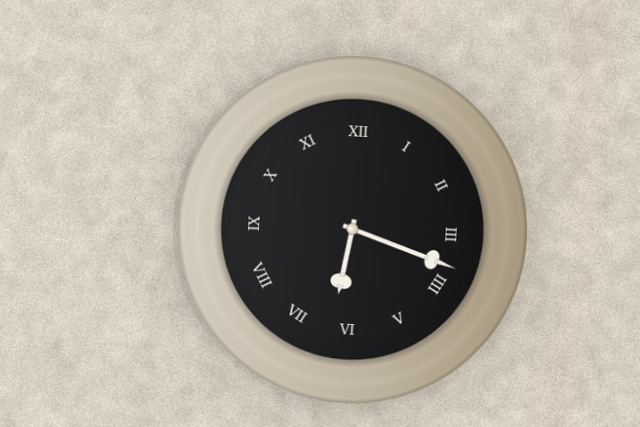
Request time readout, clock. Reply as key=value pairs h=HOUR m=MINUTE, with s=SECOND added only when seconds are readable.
h=6 m=18
